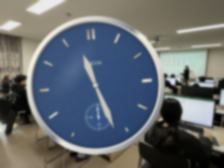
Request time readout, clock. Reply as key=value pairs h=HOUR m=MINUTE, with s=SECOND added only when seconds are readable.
h=11 m=27
